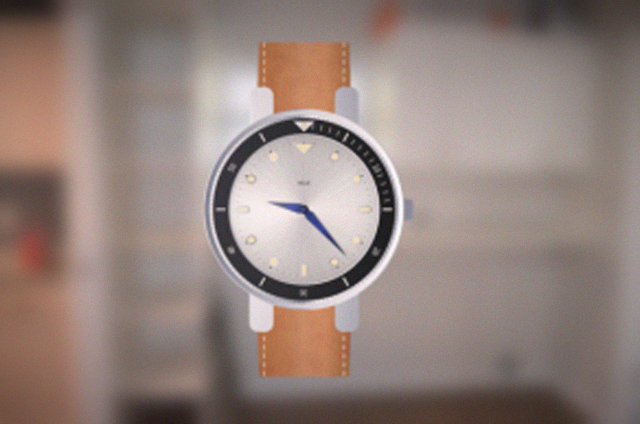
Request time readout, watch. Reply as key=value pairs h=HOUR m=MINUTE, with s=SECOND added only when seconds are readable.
h=9 m=23
